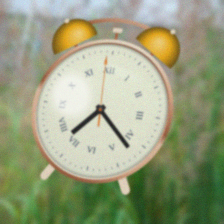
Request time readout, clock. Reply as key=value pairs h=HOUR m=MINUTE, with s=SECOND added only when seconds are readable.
h=7 m=21 s=59
